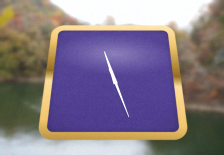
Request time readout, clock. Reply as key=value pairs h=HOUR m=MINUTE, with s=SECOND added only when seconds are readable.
h=11 m=27
